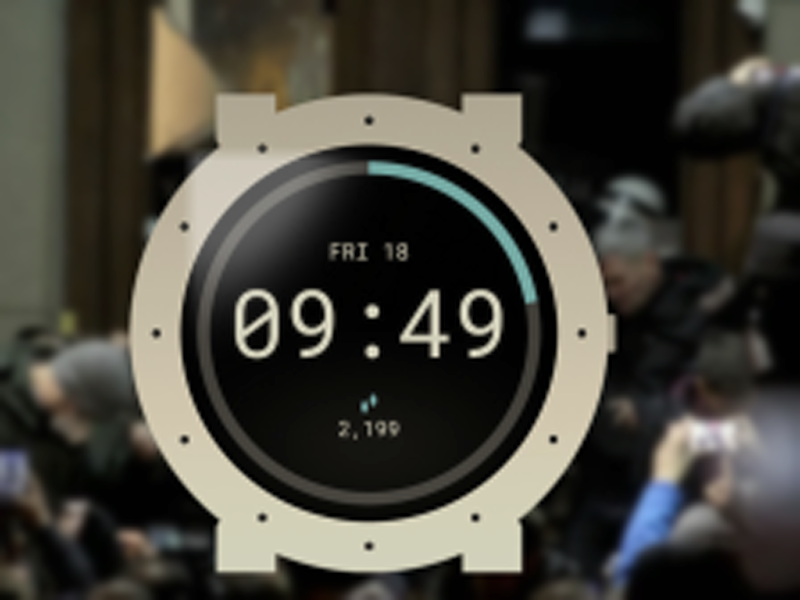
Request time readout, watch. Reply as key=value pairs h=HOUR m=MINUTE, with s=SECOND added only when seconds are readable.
h=9 m=49
